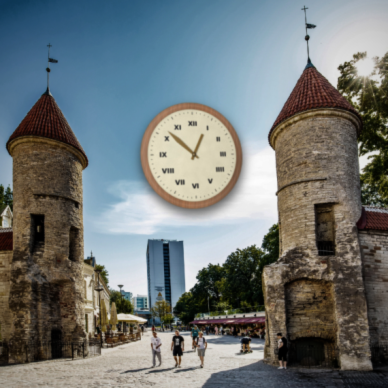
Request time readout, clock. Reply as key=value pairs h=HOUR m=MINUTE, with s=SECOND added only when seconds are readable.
h=12 m=52
